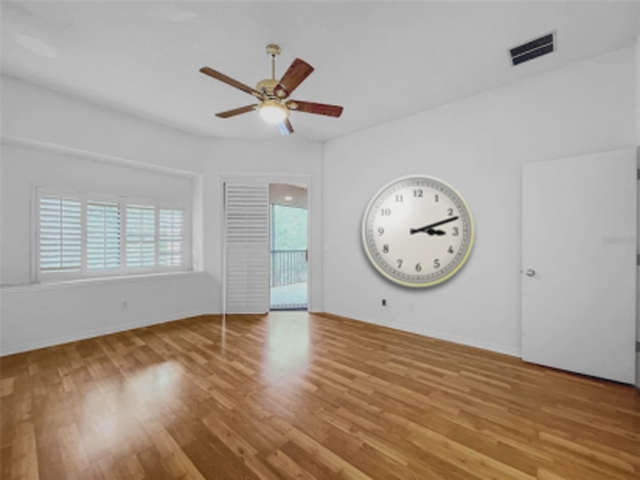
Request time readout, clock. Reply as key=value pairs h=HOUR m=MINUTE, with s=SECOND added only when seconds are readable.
h=3 m=12
